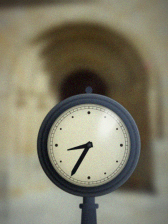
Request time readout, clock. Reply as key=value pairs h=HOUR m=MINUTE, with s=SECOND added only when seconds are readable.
h=8 m=35
